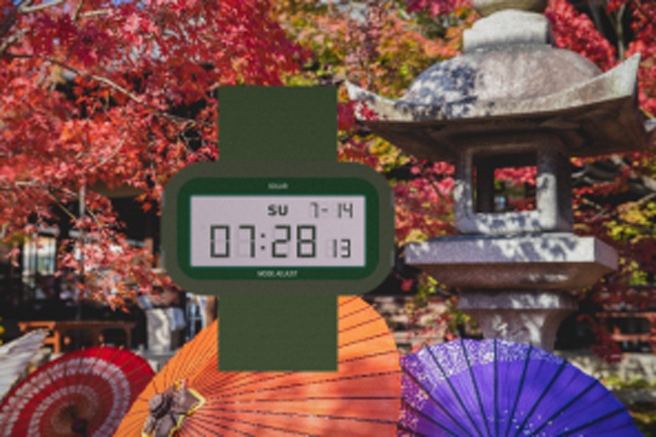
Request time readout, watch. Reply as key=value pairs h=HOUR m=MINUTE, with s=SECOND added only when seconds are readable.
h=7 m=28 s=13
